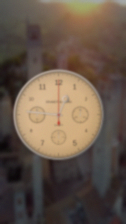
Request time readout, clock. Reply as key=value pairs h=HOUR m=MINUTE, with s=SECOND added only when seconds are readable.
h=12 m=46
